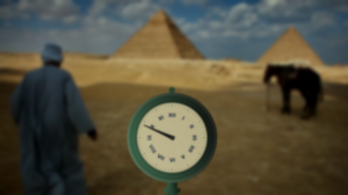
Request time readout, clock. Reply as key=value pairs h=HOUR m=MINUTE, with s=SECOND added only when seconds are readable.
h=9 m=49
